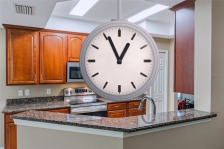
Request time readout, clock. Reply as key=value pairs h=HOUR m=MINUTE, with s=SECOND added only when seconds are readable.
h=12 m=56
